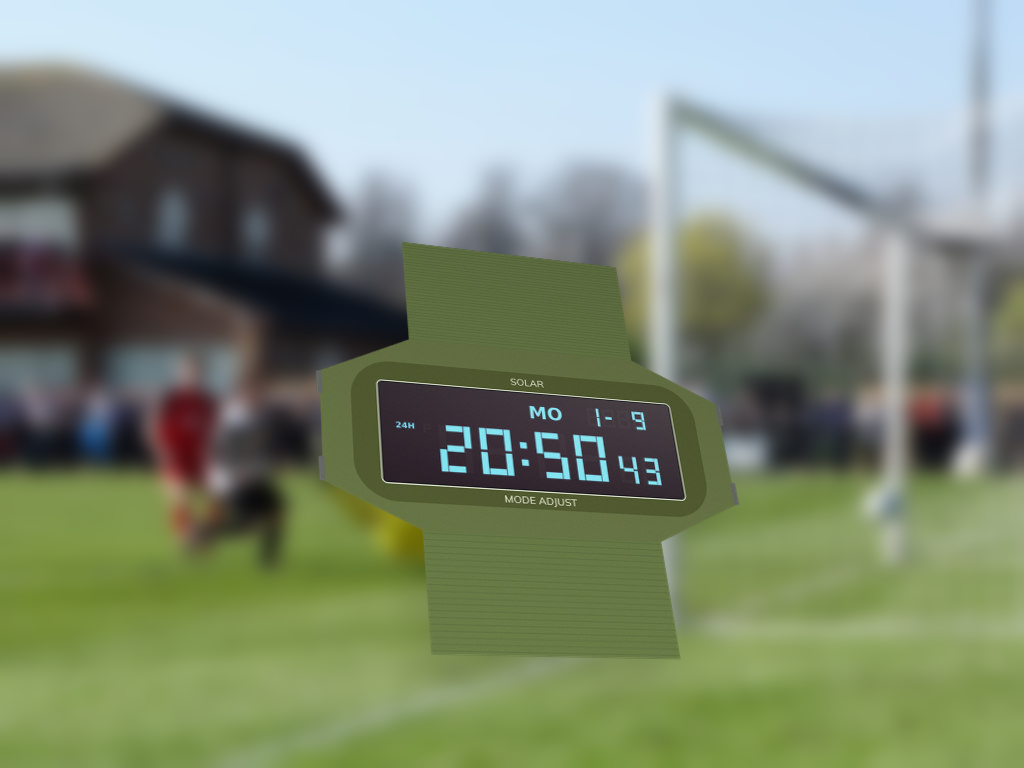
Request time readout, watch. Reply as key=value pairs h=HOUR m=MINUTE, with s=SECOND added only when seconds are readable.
h=20 m=50 s=43
